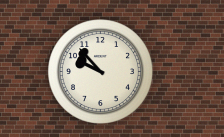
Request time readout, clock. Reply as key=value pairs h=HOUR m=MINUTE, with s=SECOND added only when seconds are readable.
h=9 m=53
